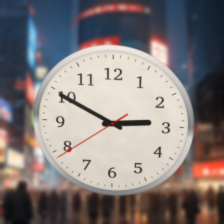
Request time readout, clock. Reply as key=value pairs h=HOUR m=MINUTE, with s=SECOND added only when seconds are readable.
h=2 m=49 s=39
